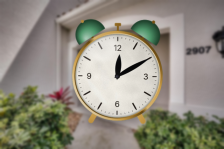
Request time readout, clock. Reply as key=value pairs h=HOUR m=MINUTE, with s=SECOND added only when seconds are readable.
h=12 m=10
